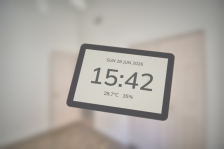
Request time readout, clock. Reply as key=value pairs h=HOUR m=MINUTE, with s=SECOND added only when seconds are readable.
h=15 m=42
